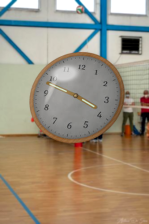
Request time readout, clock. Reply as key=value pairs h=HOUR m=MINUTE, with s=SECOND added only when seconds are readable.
h=3 m=48
